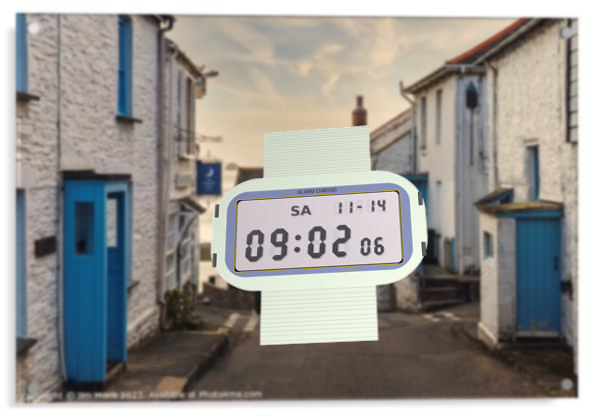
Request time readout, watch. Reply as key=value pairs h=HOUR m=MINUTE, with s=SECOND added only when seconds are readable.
h=9 m=2 s=6
